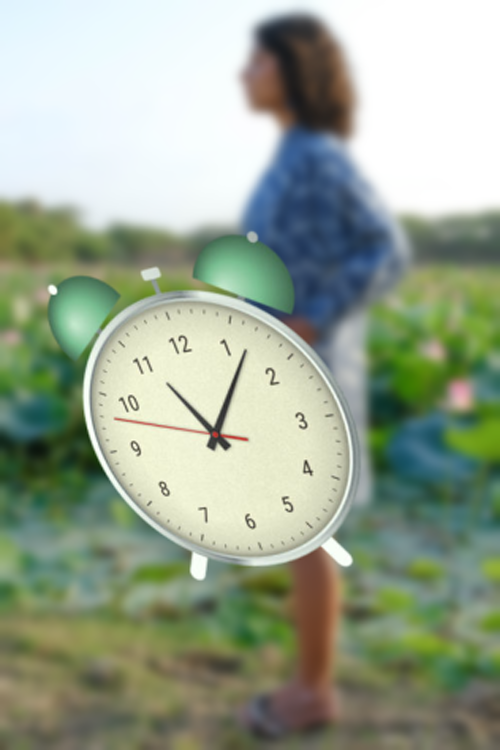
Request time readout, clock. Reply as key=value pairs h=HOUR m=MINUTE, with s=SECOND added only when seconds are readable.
h=11 m=6 s=48
